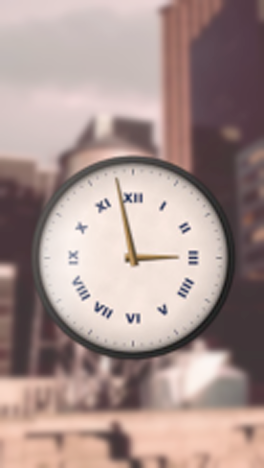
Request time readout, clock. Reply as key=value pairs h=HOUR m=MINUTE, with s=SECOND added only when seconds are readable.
h=2 m=58
